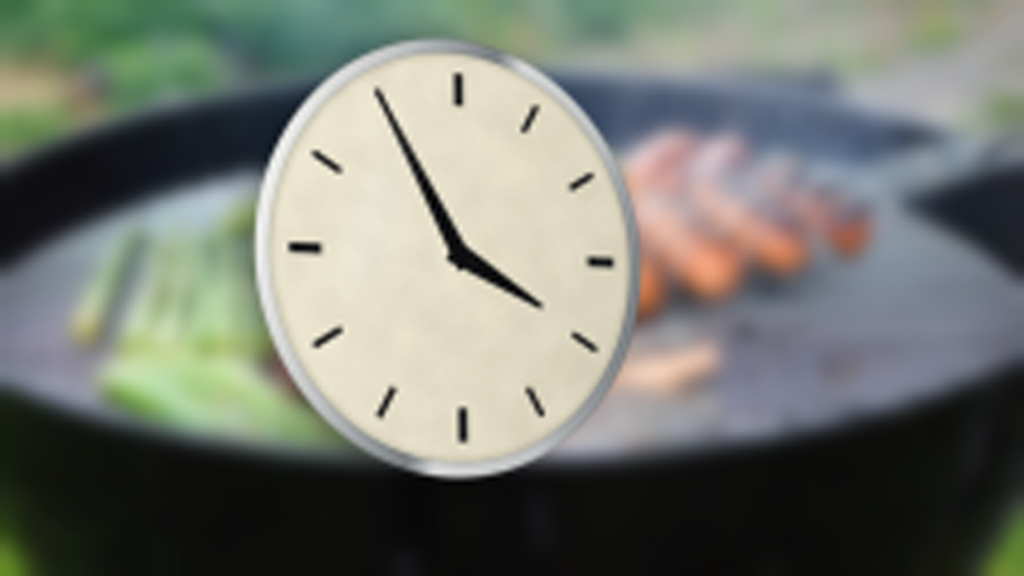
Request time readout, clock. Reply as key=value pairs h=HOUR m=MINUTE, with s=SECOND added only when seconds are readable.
h=3 m=55
